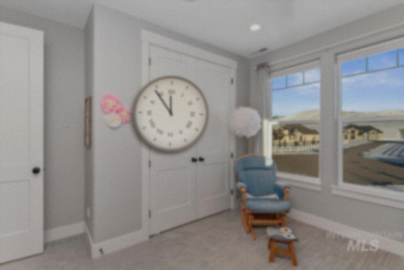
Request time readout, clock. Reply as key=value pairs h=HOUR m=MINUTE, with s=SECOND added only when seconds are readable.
h=11 m=54
